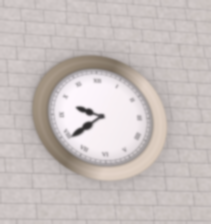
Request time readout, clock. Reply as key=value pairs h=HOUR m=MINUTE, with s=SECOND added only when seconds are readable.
h=9 m=39
